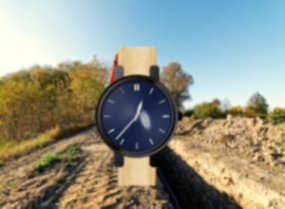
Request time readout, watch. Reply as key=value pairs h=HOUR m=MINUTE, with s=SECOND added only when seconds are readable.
h=12 m=37
